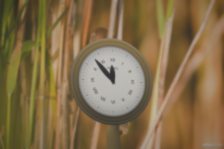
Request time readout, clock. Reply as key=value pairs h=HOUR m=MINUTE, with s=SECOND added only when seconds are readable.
h=11 m=53
